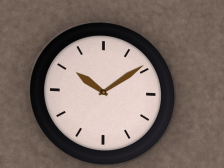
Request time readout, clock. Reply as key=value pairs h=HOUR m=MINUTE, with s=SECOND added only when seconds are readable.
h=10 m=9
